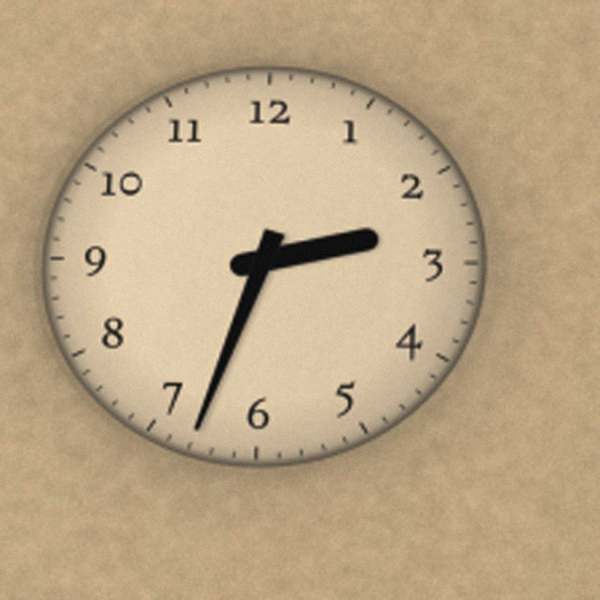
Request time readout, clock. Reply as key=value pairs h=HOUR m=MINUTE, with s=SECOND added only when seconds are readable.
h=2 m=33
